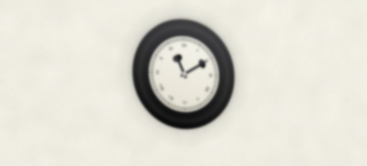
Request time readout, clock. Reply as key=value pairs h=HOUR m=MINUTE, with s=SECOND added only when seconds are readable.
h=11 m=10
